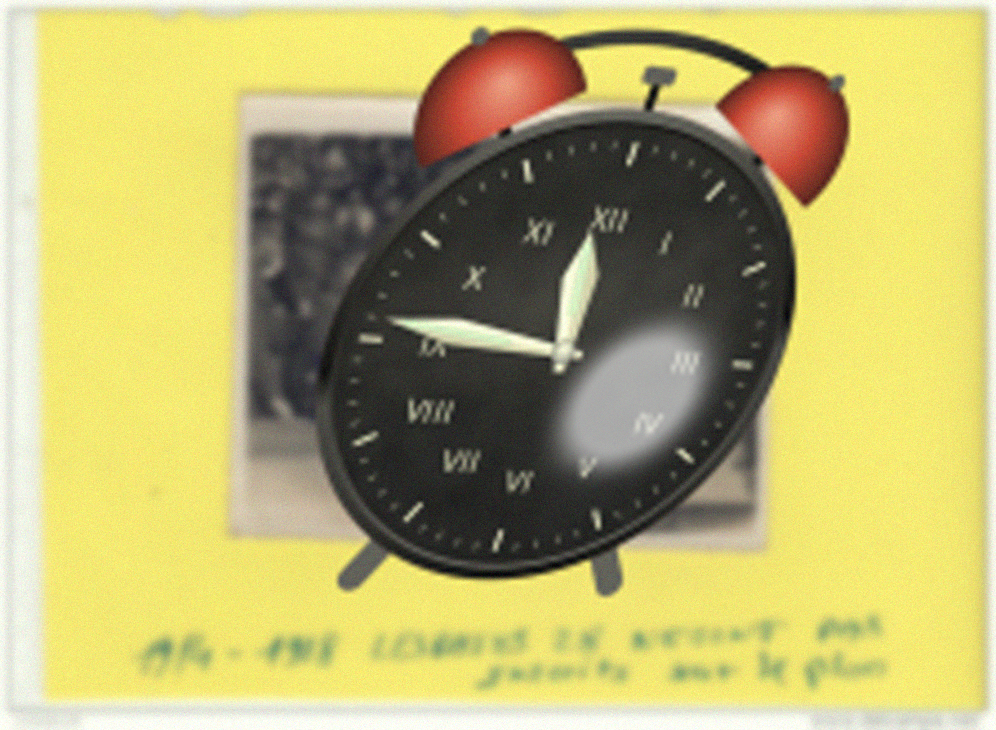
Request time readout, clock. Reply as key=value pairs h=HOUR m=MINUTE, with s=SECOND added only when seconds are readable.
h=11 m=46
